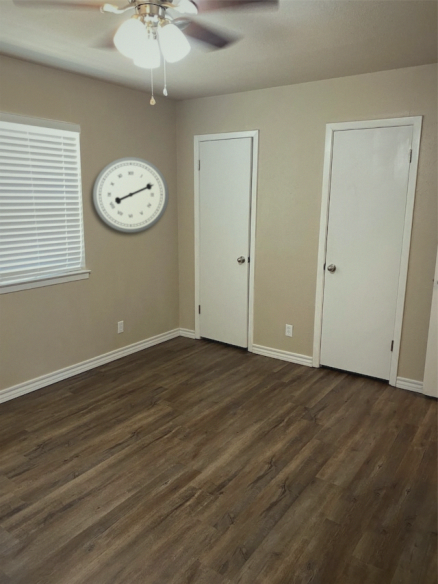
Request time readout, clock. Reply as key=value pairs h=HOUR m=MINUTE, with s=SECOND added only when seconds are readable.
h=8 m=11
